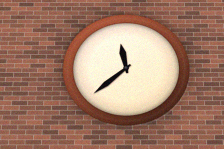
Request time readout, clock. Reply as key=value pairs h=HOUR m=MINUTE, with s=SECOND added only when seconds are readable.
h=11 m=38
